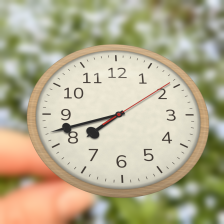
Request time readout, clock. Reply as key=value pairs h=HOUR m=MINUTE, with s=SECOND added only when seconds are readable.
h=7 m=42 s=9
